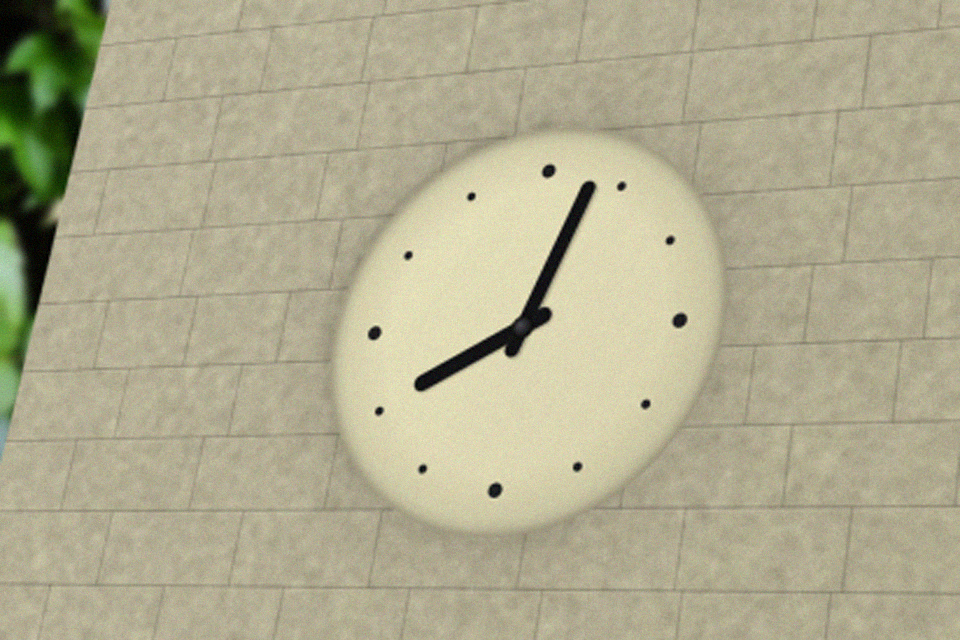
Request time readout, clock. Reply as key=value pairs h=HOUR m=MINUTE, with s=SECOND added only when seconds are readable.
h=8 m=3
